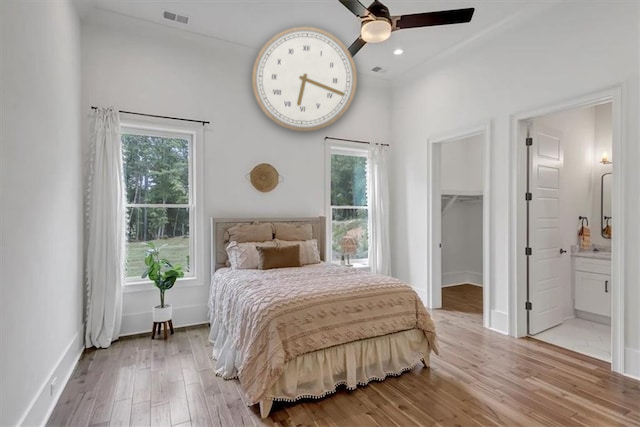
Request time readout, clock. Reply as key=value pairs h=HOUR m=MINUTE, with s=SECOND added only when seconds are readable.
h=6 m=18
